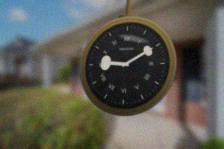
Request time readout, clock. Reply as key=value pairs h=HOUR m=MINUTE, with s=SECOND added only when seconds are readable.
h=9 m=10
